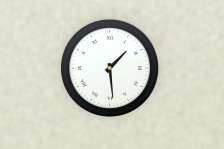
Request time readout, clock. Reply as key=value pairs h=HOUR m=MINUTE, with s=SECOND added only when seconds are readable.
h=1 m=29
